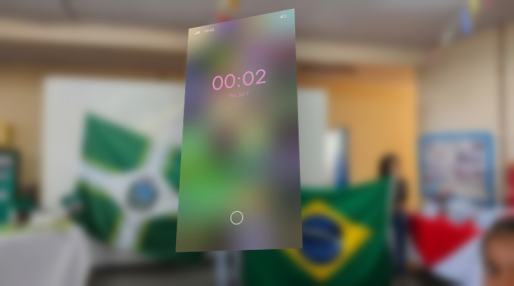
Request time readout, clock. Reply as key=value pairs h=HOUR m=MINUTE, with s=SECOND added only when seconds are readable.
h=0 m=2
